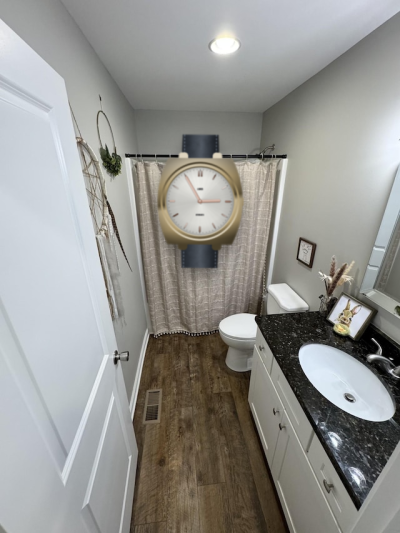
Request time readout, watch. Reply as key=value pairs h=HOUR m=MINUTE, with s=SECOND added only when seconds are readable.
h=2 m=55
